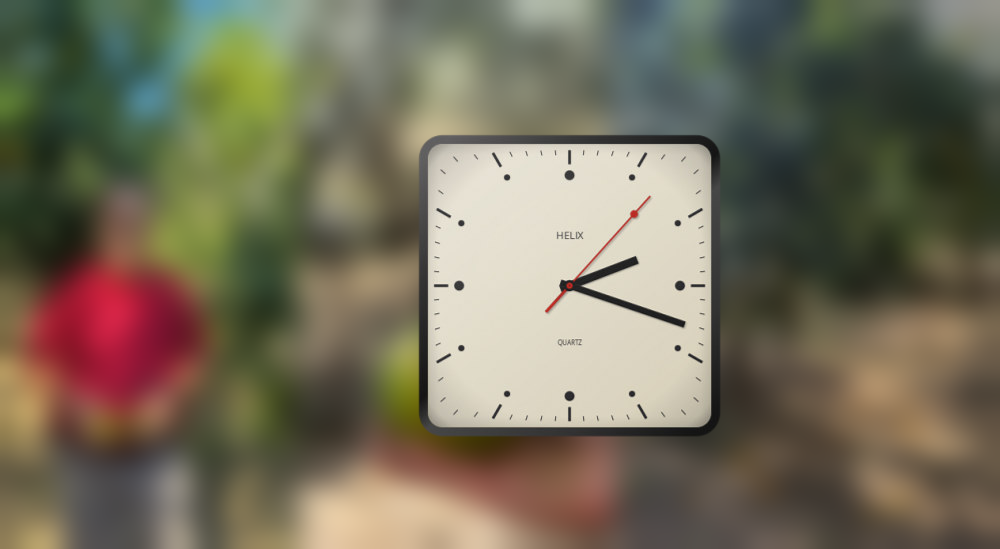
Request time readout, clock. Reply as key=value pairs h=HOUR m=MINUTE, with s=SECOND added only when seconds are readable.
h=2 m=18 s=7
